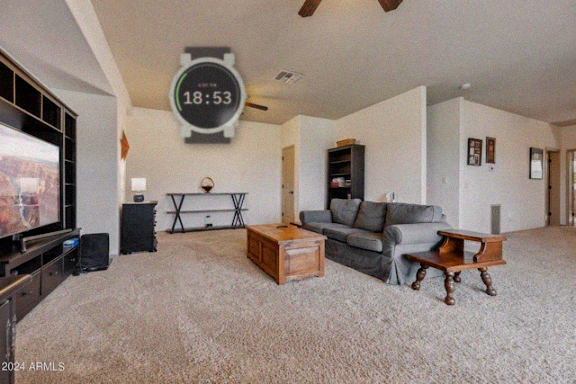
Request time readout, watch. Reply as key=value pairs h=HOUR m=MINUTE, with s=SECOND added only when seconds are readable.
h=18 m=53
